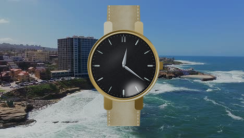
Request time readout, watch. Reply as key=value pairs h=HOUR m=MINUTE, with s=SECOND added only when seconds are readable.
h=12 m=21
